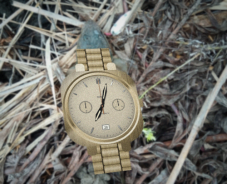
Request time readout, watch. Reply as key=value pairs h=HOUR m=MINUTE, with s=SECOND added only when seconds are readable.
h=7 m=3
